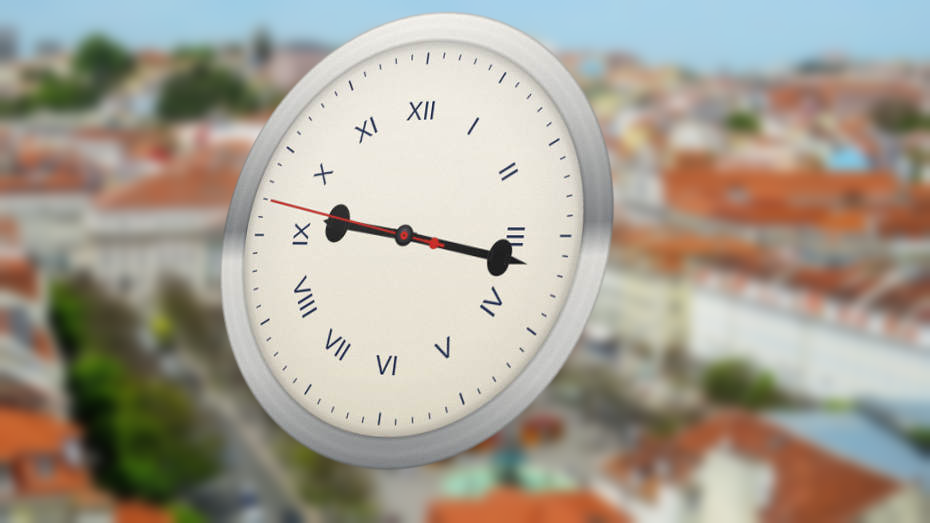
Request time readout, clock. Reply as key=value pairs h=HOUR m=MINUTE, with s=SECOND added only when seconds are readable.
h=9 m=16 s=47
